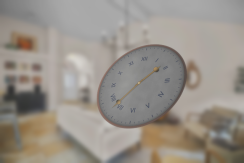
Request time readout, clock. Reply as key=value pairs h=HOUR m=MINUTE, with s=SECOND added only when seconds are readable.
h=1 m=37
